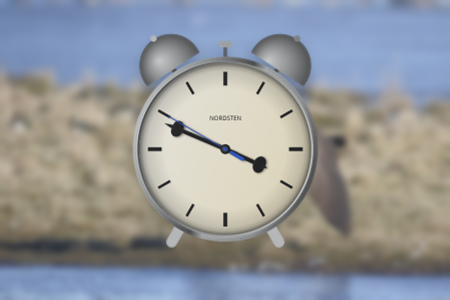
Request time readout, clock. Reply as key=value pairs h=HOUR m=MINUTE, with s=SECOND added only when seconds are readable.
h=3 m=48 s=50
